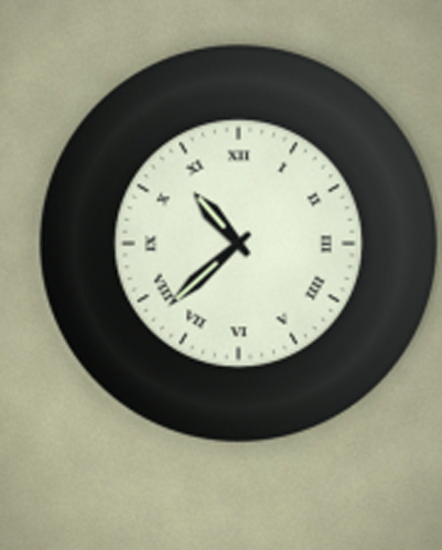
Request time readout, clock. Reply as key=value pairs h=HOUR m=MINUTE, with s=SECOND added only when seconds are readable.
h=10 m=38
